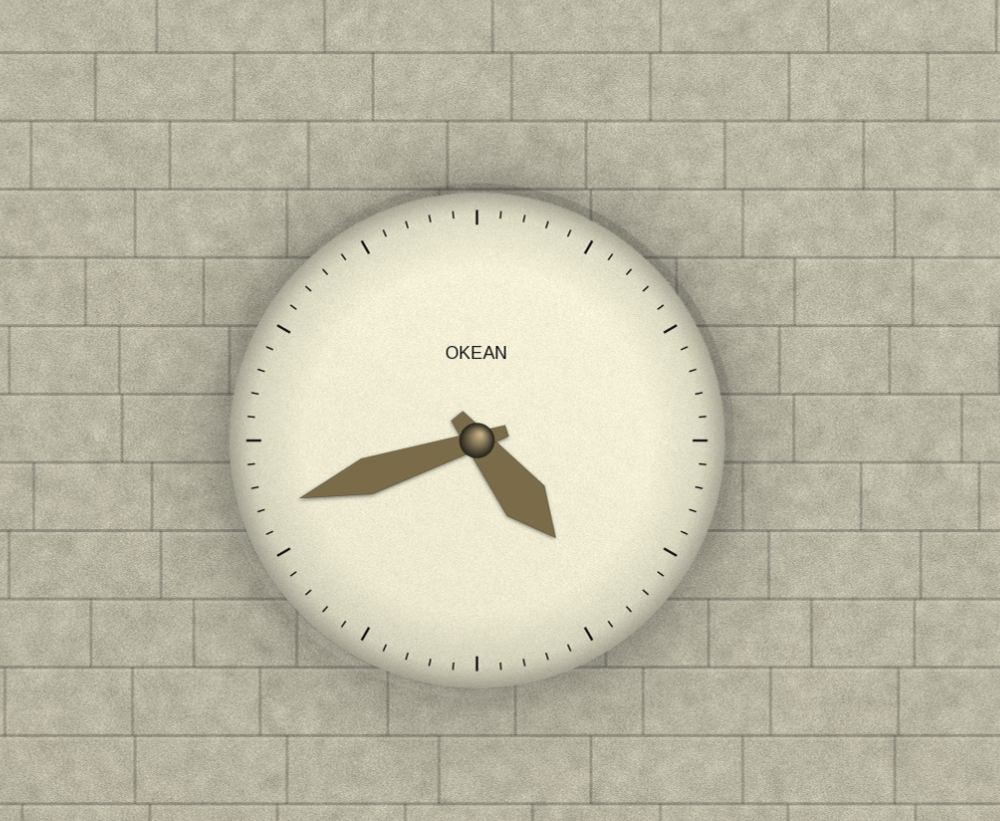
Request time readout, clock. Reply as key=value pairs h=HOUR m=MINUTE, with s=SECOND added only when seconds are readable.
h=4 m=42
